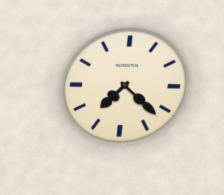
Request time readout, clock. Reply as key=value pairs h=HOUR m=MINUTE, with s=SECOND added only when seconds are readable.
h=7 m=22
